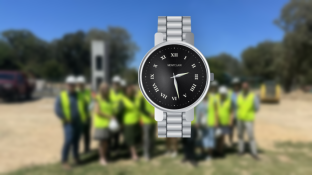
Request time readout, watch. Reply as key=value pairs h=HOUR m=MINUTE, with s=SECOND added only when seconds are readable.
h=2 m=28
